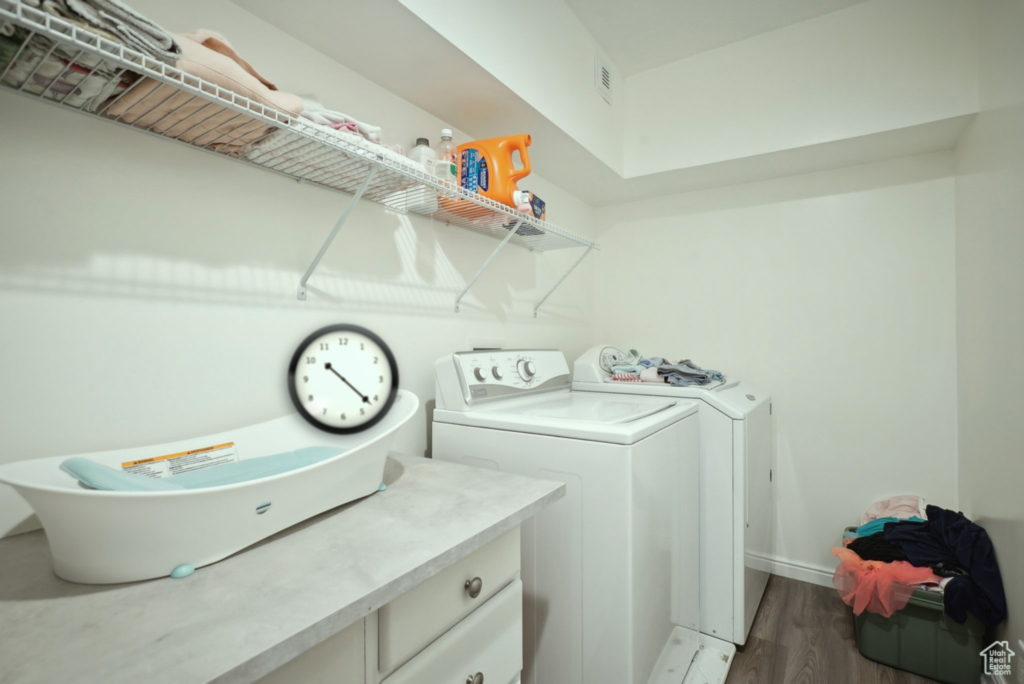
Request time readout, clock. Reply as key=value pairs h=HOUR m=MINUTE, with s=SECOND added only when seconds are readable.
h=10 m=22
